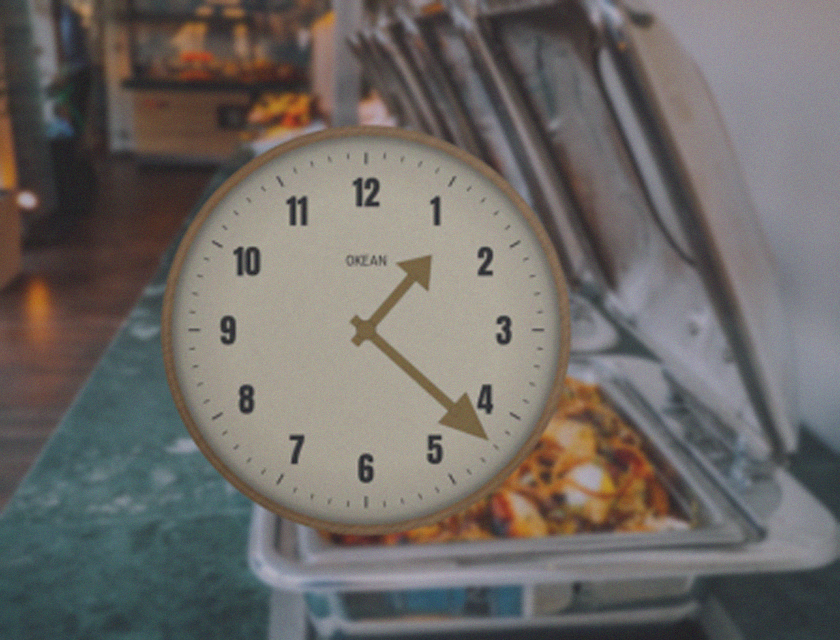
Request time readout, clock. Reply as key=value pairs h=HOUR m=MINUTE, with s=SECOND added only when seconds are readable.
h=1 m=22
